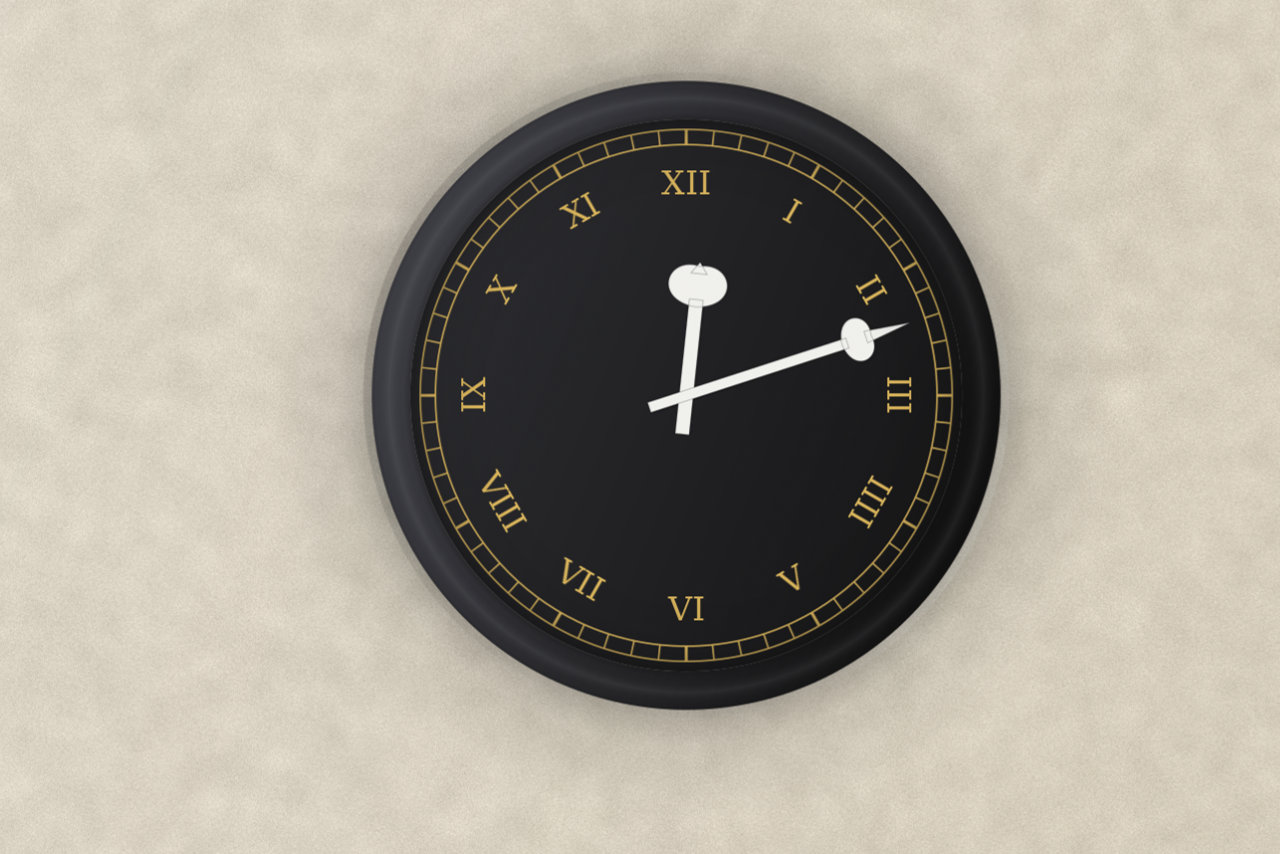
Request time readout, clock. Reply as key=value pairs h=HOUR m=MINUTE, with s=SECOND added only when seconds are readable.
h=12 m=12
